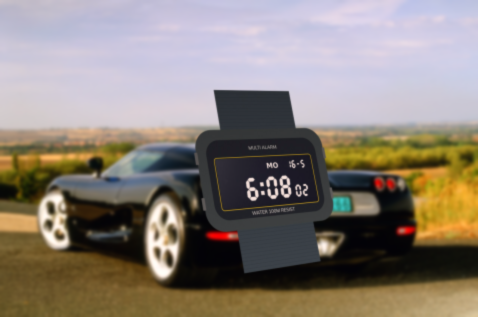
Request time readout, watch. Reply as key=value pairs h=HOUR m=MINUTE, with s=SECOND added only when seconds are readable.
h=6 m=8 s=2
